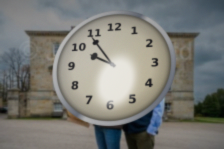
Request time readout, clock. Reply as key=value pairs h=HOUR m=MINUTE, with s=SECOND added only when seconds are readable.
h=9 m=54
